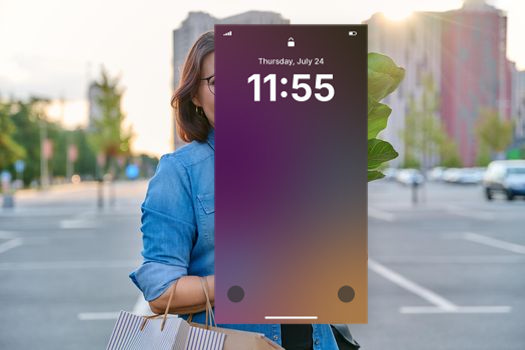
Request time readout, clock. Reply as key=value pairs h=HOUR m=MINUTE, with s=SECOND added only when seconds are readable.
h=11 m=55
